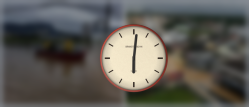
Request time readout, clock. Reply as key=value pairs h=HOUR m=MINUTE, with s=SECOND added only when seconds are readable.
h=6 m=1
